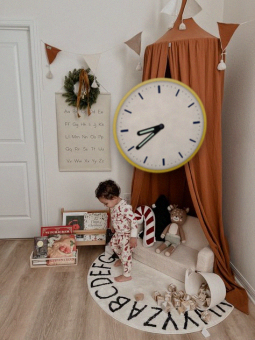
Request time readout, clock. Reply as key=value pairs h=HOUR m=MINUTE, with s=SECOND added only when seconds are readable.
h=8 m=39
